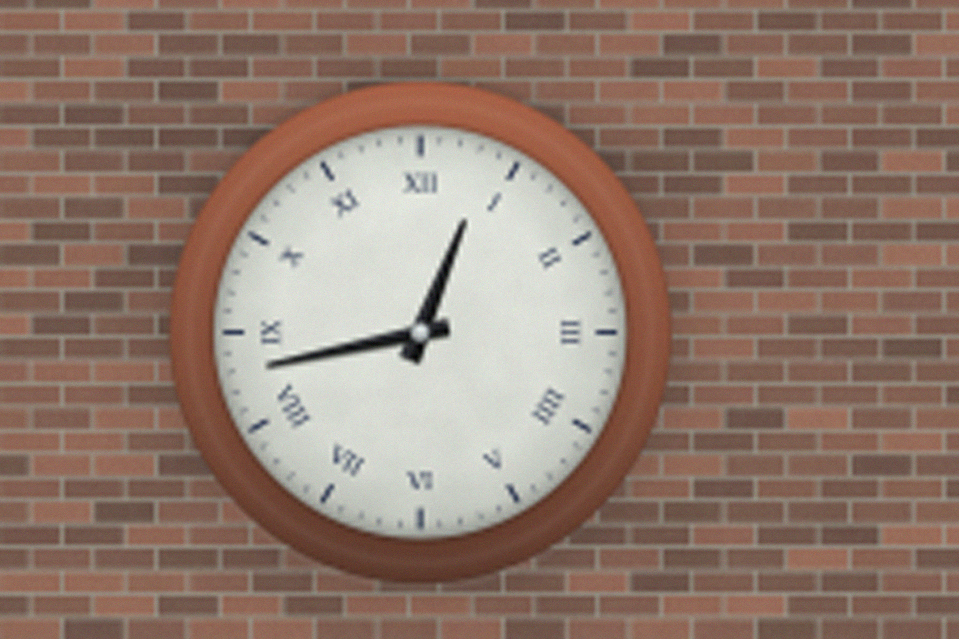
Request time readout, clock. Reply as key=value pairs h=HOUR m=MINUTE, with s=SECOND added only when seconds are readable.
h=12 m=43
